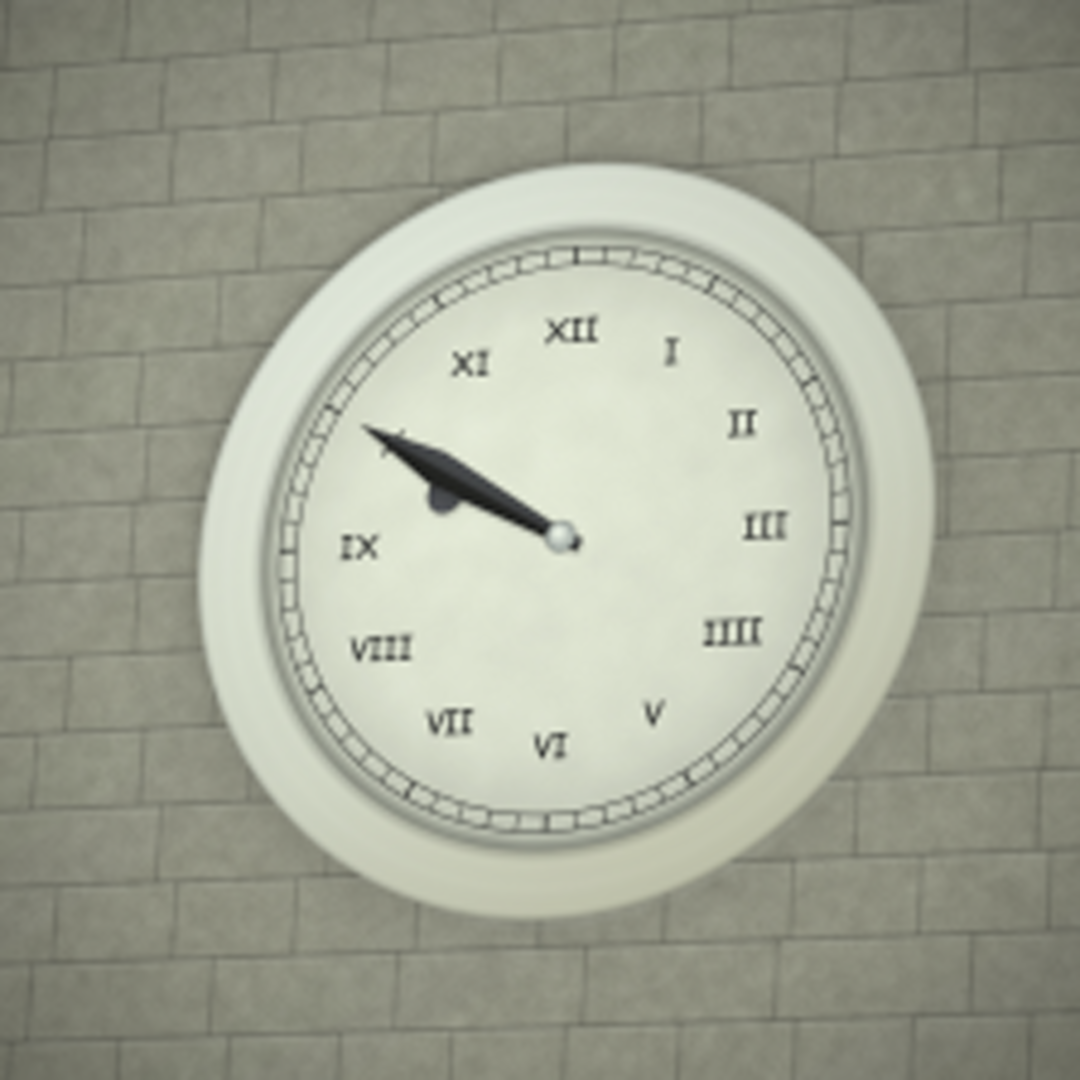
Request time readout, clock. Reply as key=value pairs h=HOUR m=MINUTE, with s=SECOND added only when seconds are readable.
h=9 m=50
